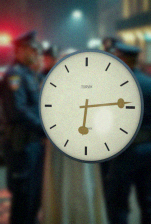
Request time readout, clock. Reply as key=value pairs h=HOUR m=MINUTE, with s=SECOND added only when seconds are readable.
h=6 m=14
